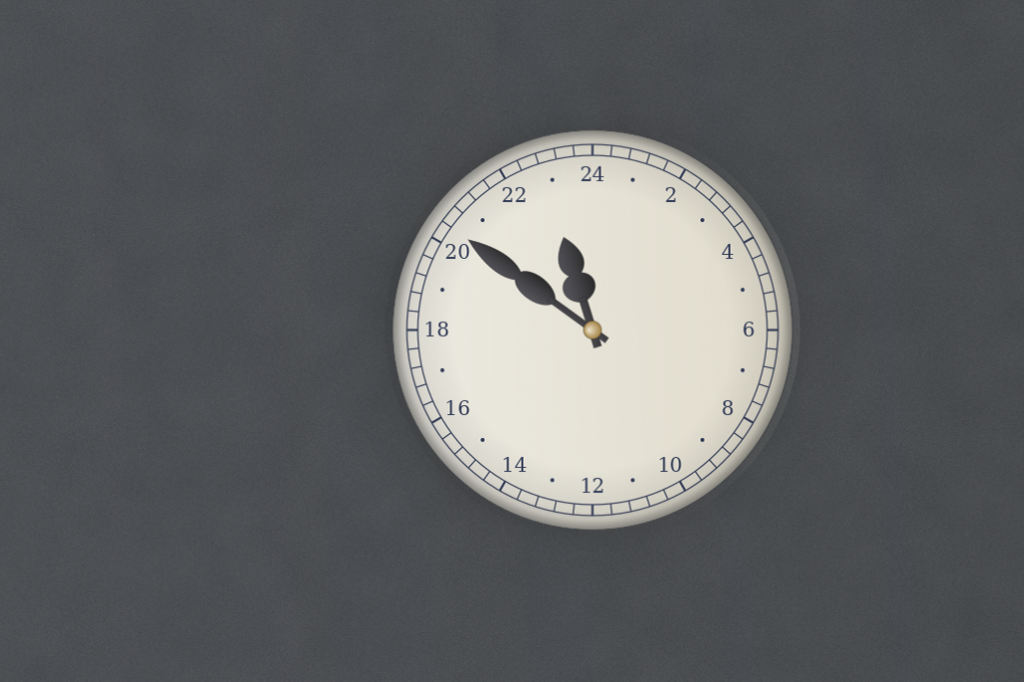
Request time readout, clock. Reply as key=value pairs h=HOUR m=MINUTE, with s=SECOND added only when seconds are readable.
h=22 m=51
